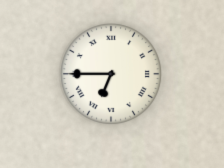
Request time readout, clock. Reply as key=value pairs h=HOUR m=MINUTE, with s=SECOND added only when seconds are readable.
h=6 m=45
